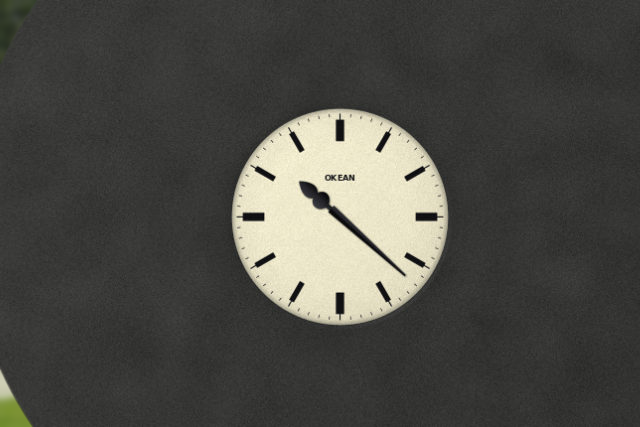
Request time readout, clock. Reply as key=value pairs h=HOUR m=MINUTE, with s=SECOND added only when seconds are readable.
h=10 m=22
